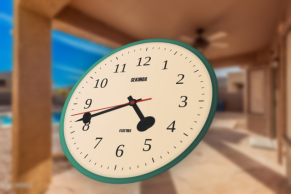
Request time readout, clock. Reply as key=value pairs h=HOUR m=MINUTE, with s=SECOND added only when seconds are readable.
h=4 m=41 s=43
